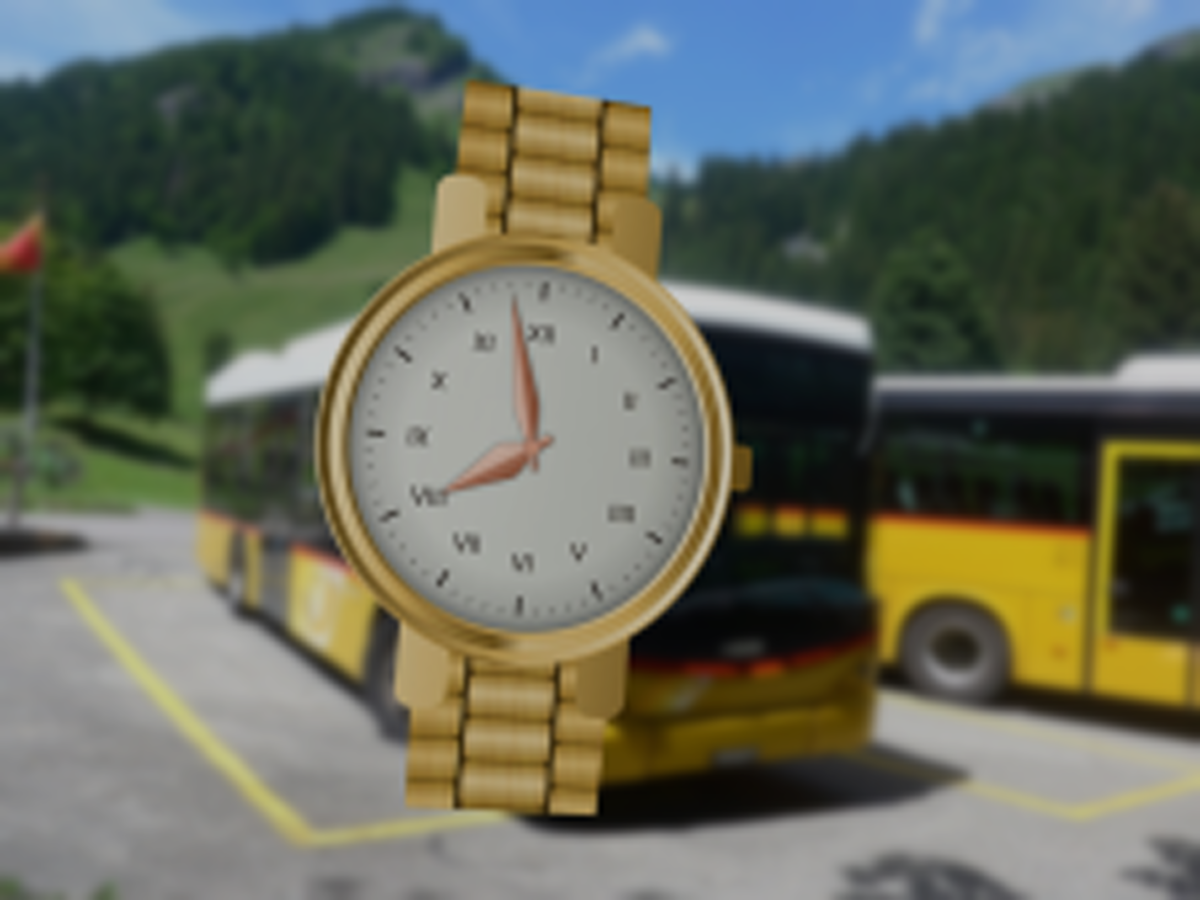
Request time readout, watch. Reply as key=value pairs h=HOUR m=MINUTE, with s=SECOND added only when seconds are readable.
h=7 m=58
